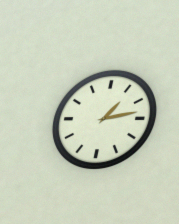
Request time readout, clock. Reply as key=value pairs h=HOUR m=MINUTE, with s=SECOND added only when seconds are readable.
h=1 m=13
